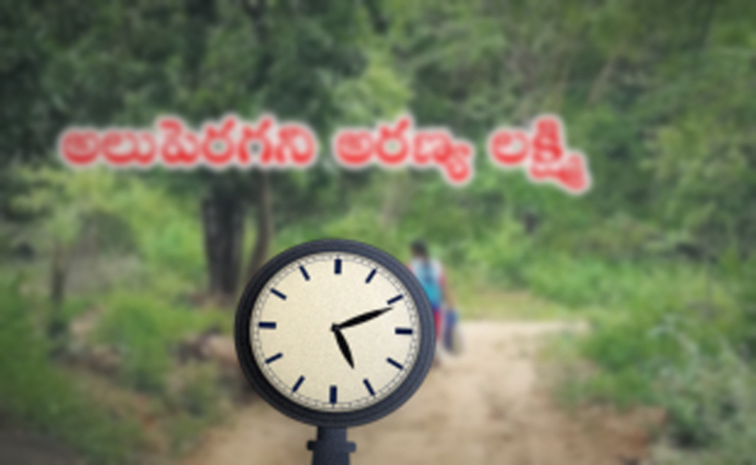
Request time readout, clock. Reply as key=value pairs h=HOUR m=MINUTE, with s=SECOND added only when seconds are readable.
h=5 m=11
